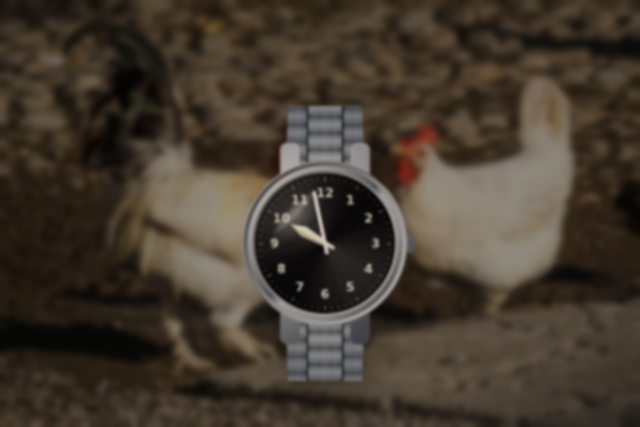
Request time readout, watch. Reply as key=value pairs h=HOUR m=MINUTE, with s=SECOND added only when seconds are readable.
h=9 m=58
